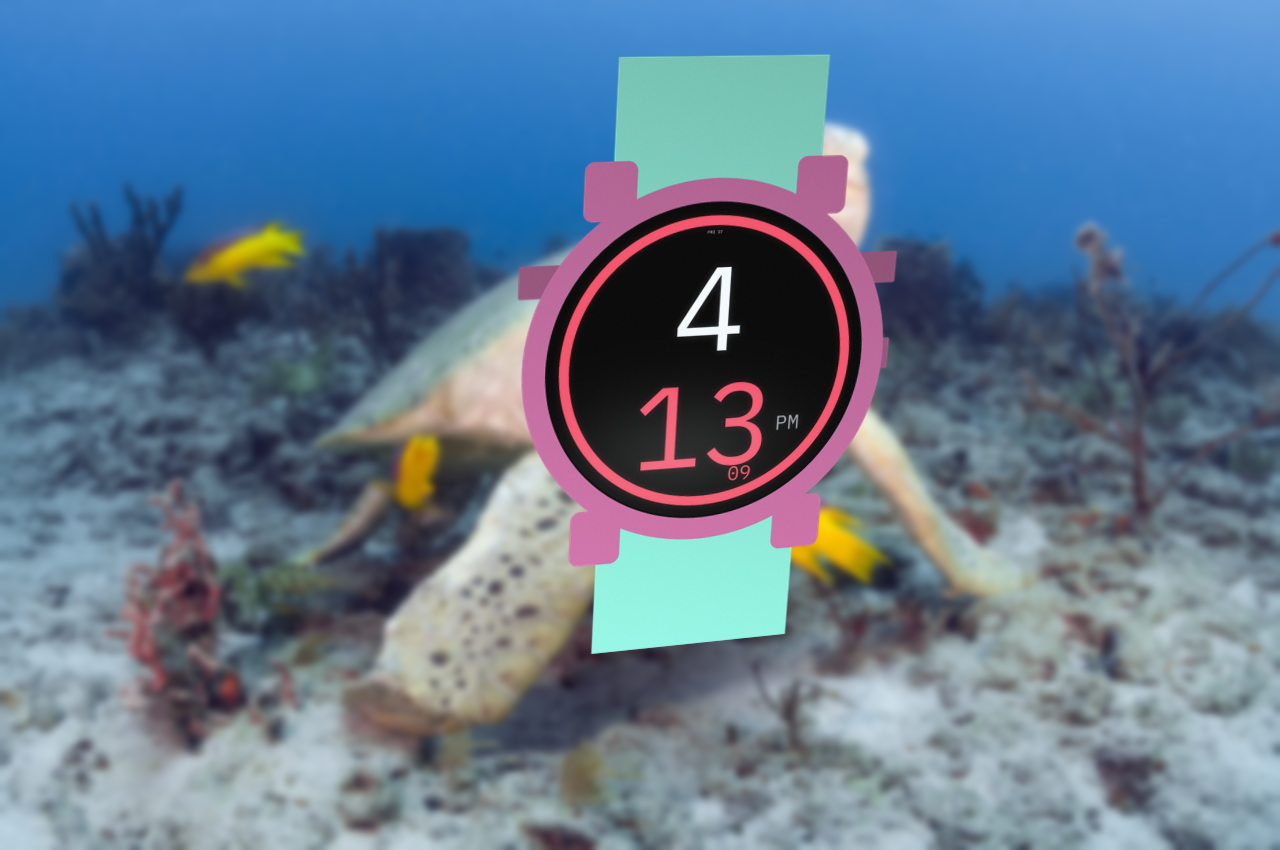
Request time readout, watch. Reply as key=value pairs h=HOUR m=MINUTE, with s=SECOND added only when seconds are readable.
h=4 m=13 s=9
